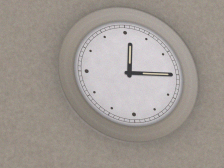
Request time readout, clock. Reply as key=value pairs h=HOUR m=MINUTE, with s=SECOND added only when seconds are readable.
h=12 m=15
